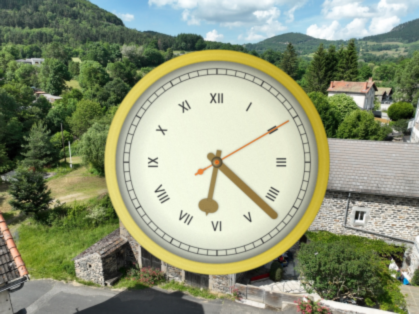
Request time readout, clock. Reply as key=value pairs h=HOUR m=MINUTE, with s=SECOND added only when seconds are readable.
h=6 m=22 s=10
